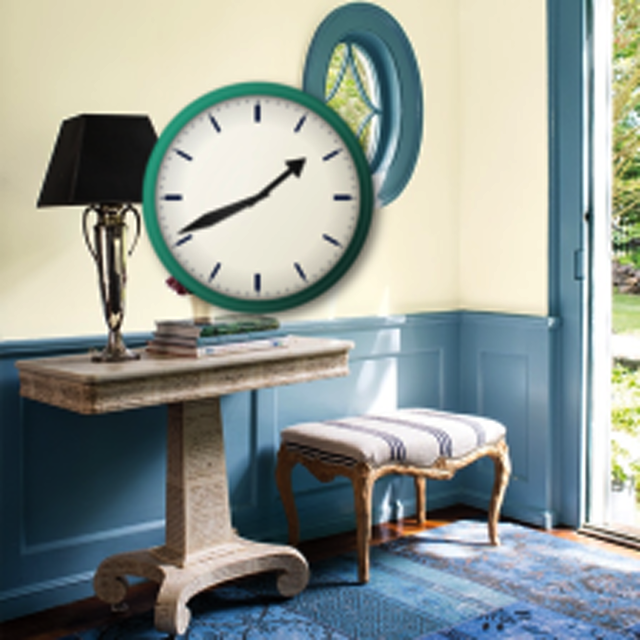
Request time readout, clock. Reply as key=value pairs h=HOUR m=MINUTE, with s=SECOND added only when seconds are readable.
h=1 m=41
